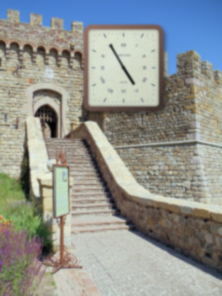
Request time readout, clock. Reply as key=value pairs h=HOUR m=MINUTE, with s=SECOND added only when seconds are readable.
h=4 m=55
